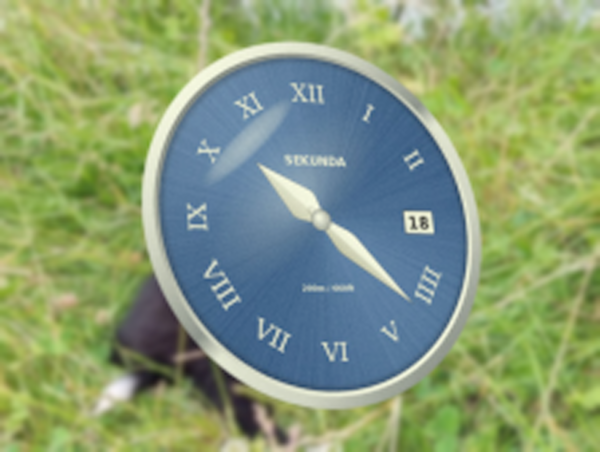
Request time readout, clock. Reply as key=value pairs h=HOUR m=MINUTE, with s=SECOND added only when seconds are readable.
h=10 m=22
